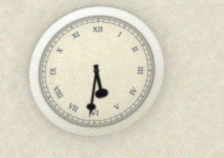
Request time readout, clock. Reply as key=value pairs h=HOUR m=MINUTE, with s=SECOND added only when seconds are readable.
h=5 m=31
